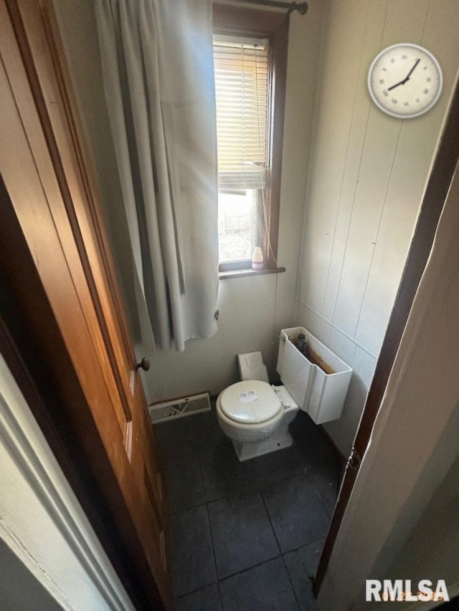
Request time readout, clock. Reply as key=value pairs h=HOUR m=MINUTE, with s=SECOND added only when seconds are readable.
h=8 m=6
